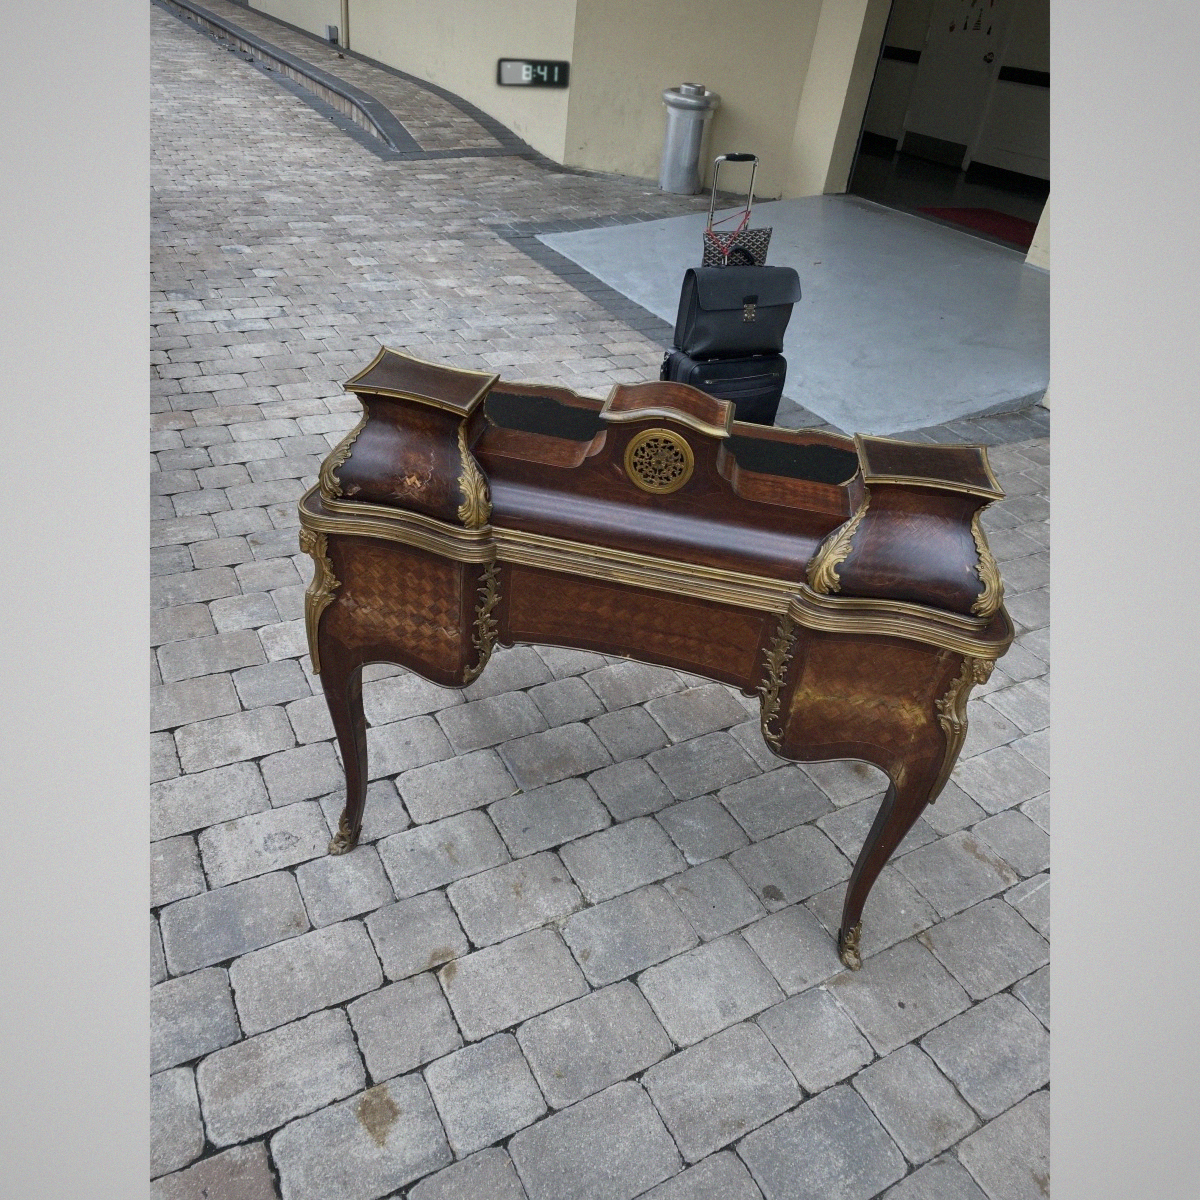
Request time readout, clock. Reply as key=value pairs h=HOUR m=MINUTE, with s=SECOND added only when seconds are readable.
h=8 m=41
